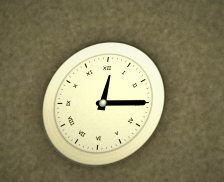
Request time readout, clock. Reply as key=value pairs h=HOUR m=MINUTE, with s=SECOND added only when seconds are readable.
h=12 m=15
